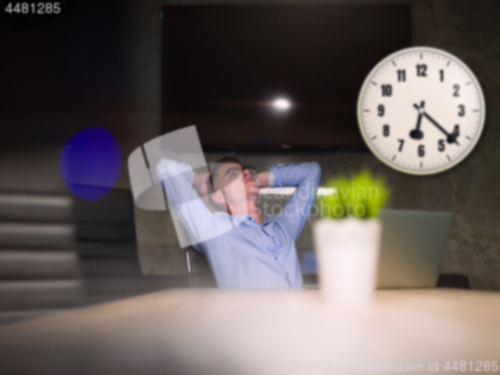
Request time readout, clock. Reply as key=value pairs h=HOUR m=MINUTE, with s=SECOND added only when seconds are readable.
h=6 m=22
